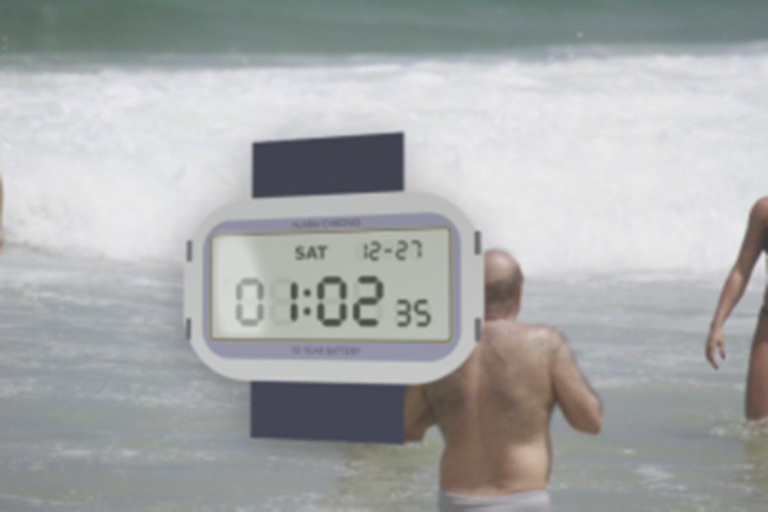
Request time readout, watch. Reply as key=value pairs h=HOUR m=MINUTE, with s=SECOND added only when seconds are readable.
h=1 m=2 s=35
